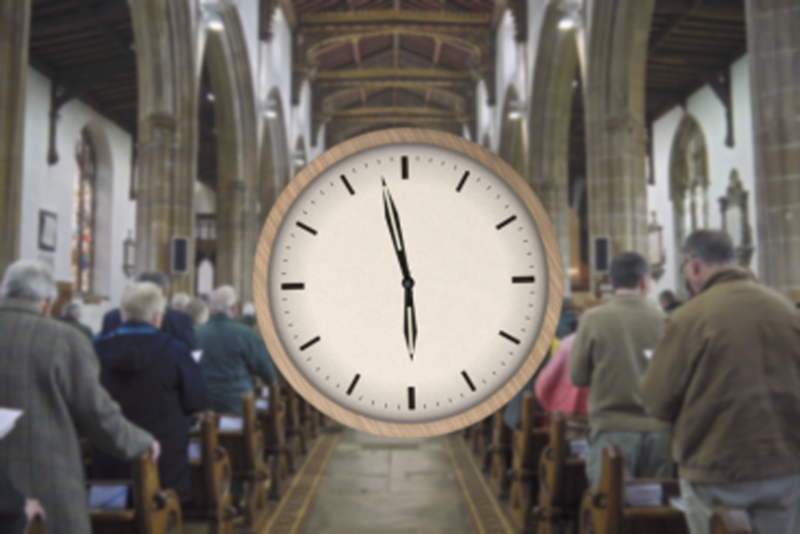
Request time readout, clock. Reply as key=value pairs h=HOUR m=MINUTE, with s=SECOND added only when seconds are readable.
h=5 m=58
